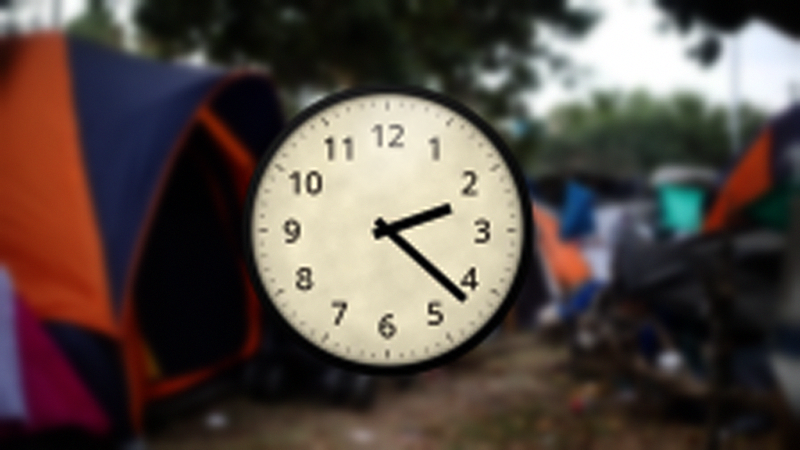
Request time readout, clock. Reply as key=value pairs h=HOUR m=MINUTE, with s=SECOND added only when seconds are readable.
h=2 m=22
